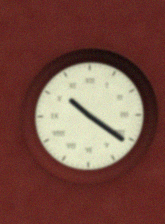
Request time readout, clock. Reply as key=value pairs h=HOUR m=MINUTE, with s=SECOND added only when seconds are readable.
h=10 m=21
